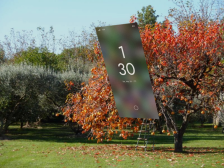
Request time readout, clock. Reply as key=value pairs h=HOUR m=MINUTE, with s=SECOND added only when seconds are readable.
h=1 m=30
